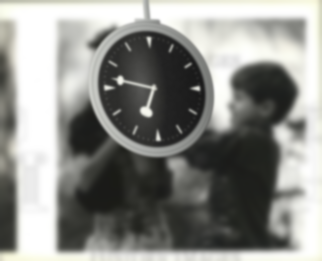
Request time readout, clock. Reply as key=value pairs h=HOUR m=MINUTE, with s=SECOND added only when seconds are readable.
h=6 m=47
